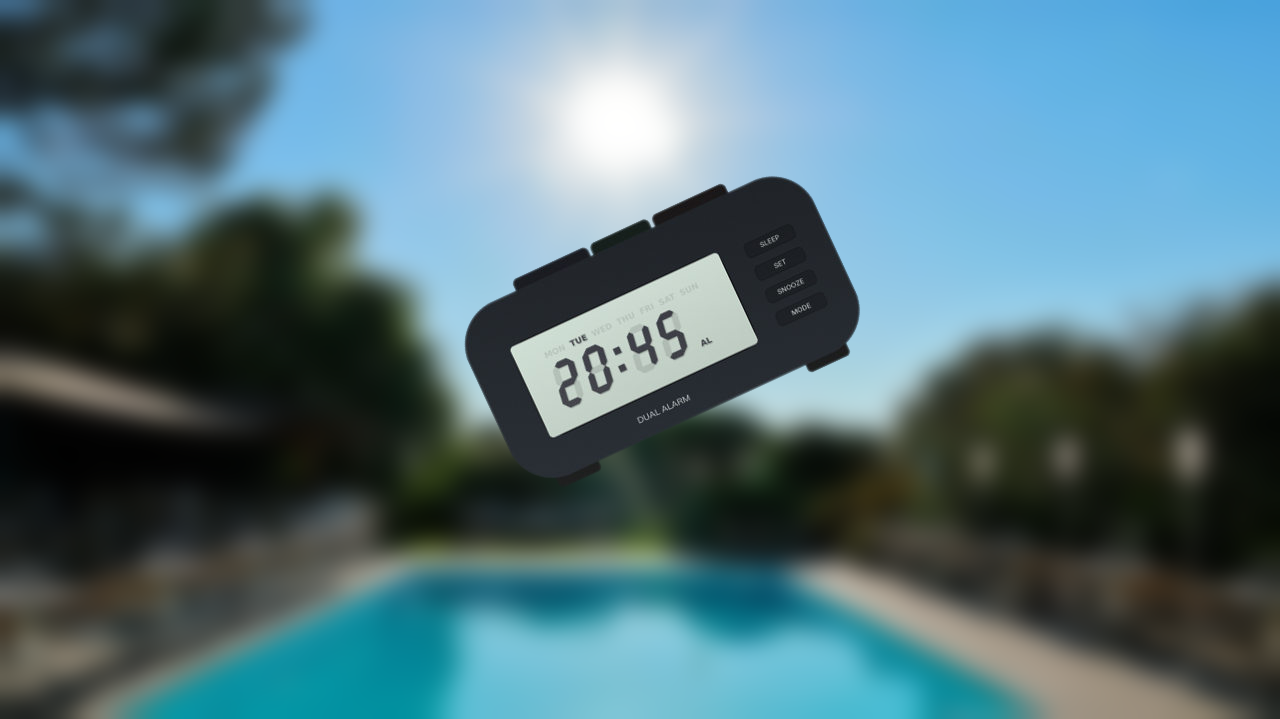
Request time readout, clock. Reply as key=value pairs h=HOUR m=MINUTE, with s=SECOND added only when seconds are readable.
h=20 m=45
